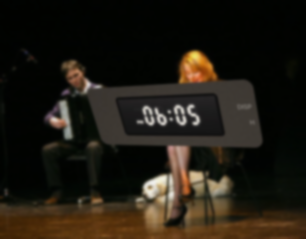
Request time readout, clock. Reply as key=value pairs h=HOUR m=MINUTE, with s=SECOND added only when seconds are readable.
h=6 m=5
